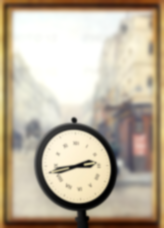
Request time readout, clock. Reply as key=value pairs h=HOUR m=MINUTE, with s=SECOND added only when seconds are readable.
h=2 m=43
